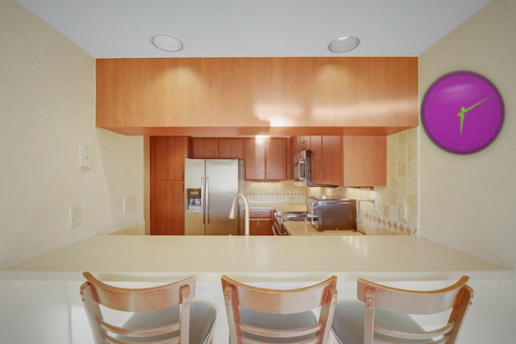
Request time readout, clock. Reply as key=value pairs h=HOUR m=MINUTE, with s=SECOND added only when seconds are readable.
h=6 m=10
